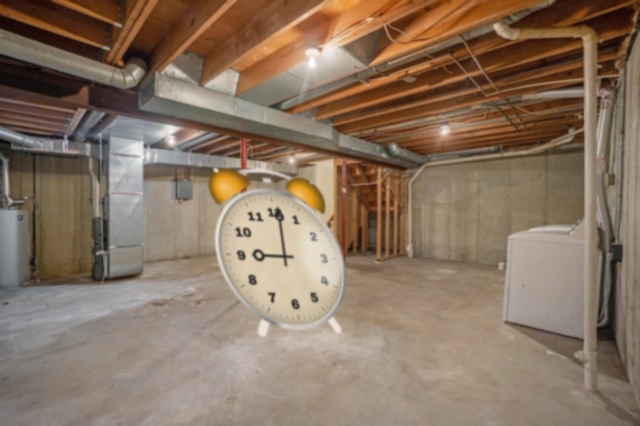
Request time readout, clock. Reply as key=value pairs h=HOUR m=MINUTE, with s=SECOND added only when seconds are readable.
h=9 m=1
